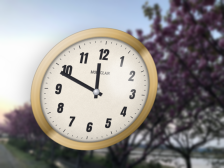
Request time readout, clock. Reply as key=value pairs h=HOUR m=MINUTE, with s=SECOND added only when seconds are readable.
h=11 m=49
